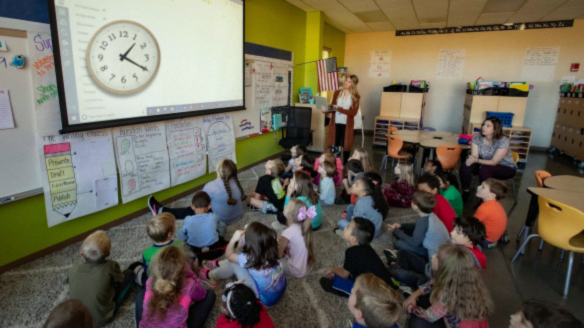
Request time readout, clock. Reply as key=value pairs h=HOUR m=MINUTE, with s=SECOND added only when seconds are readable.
h=1 m=20
